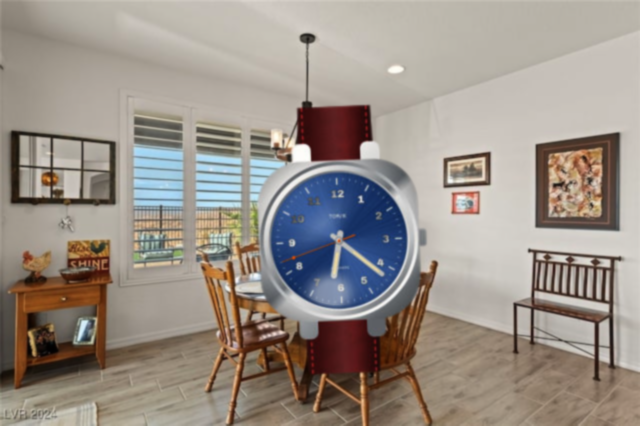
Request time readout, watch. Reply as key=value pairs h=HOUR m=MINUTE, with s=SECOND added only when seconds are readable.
h=6 m=21 s=42
